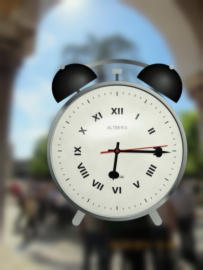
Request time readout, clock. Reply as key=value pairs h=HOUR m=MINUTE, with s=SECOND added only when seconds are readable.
h=6 m=15 s=14
